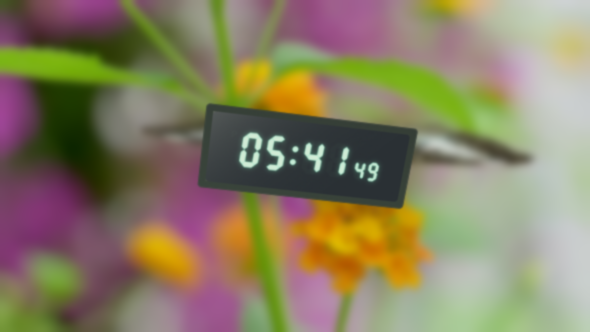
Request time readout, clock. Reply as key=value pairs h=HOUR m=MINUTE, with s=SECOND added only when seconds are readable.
h=5 m=41 s=49
